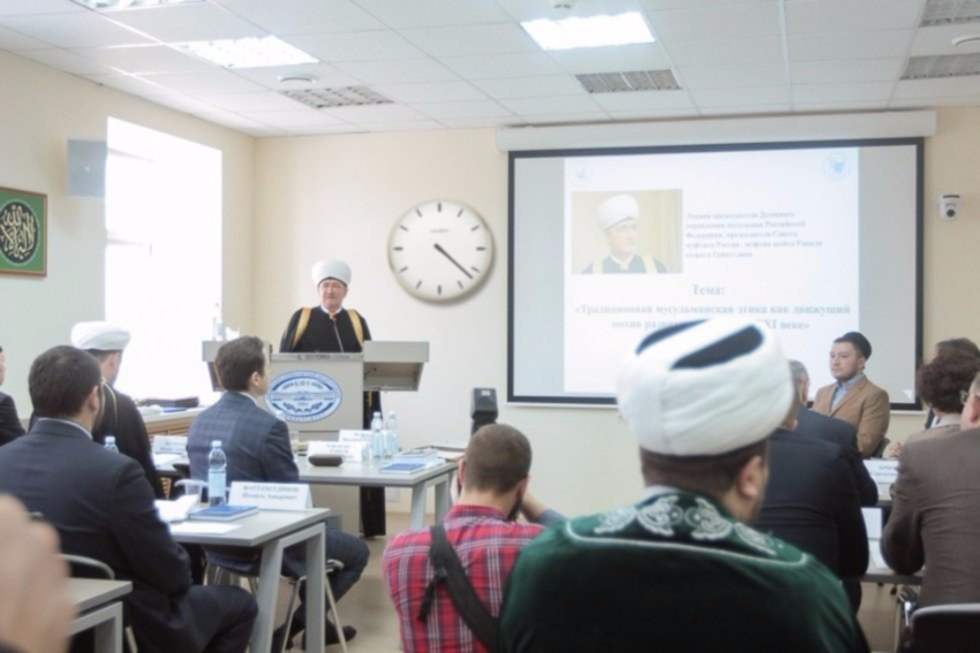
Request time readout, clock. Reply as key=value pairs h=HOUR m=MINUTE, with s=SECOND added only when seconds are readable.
h=4 m=22
